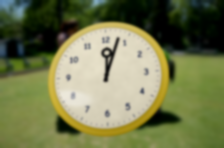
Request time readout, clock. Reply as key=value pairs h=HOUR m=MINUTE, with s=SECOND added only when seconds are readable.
h=12 m=3
